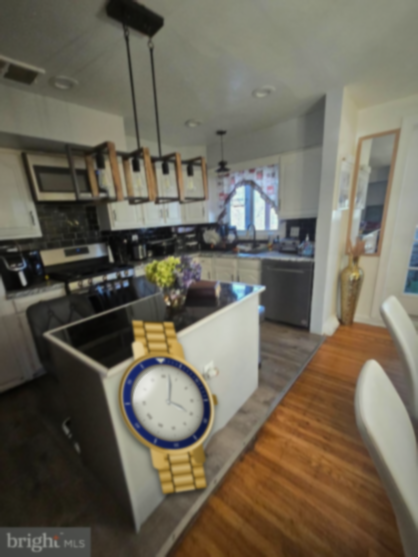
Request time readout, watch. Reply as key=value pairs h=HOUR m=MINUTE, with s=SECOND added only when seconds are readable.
h=4 m=2
